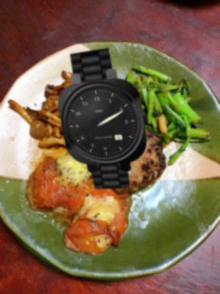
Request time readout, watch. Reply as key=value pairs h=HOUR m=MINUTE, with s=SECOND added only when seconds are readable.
h=2 m=11
